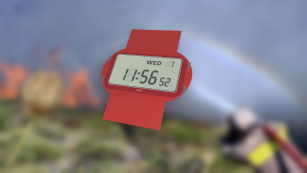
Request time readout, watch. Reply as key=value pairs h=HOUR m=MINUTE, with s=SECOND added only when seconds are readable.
h=11 m=56 s=52
